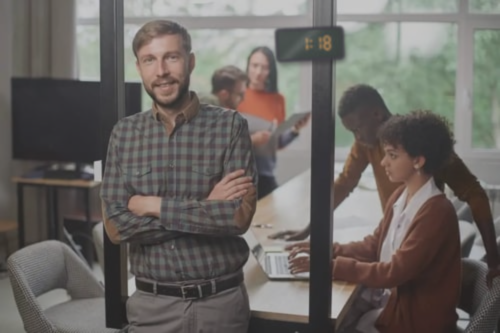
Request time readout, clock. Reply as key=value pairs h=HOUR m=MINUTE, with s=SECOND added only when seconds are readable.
h=1 m=18
